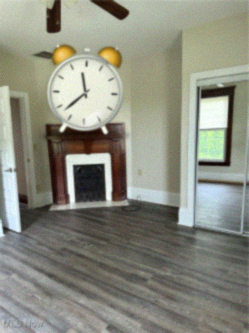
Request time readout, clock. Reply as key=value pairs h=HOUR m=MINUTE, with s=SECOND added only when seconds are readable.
h=11 m=38
